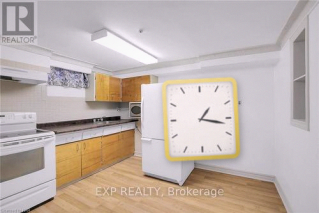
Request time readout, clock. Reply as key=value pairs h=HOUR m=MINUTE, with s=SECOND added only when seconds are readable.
h=1 m=17
